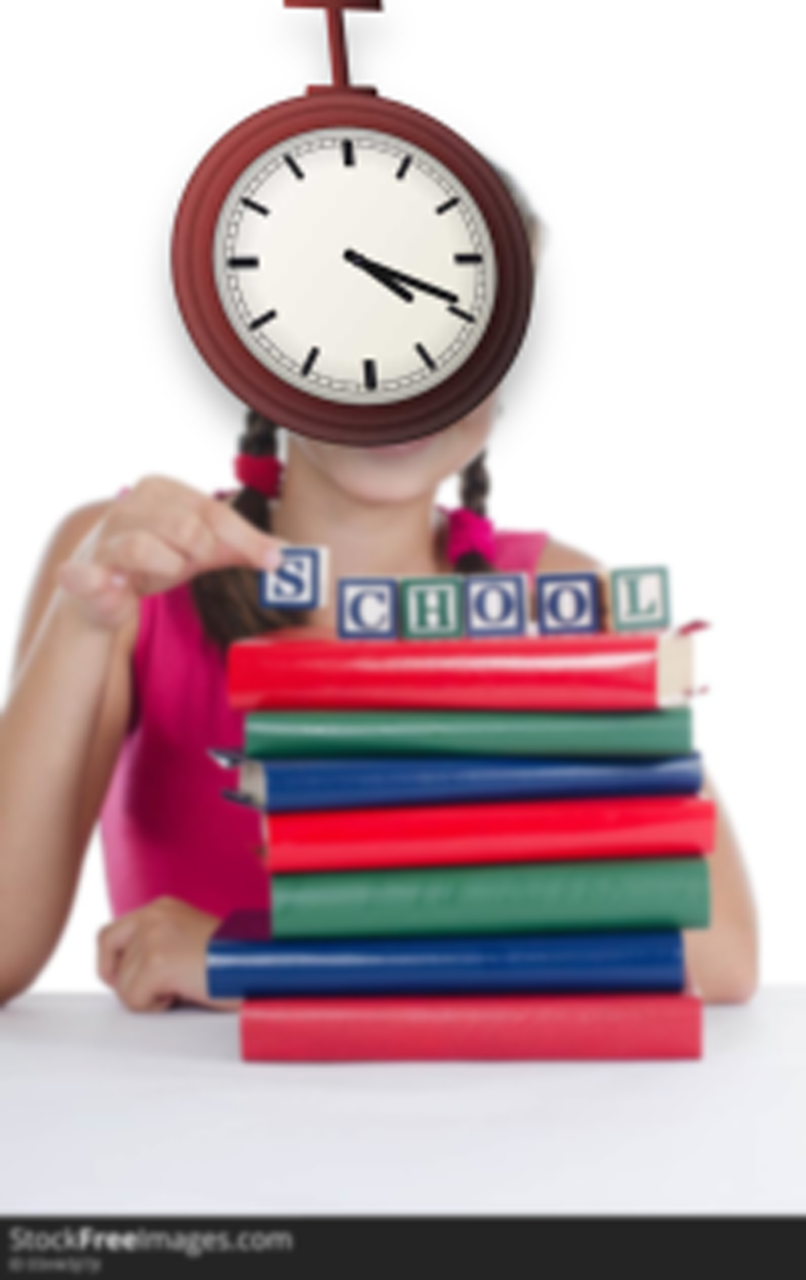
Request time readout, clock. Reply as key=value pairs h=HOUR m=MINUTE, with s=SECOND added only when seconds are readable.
h=4 m=19
